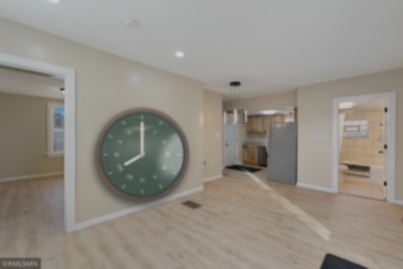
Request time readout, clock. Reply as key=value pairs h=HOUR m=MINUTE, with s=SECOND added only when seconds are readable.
h=8 m=0
